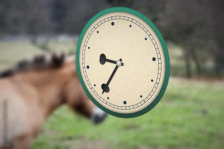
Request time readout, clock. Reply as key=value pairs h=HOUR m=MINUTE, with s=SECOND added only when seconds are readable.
h=9 m=37
